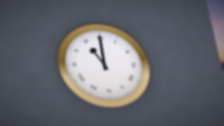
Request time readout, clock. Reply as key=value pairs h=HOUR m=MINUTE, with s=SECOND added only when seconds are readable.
h=11 m=0
